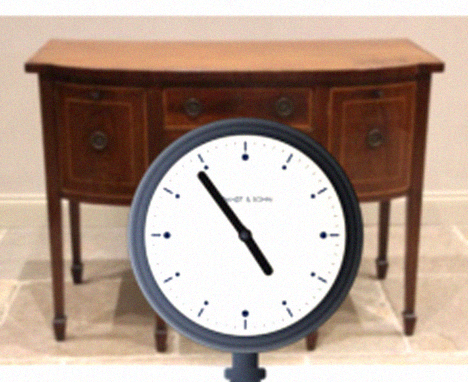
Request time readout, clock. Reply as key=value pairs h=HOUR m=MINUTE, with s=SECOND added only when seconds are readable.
h=4 m=54
